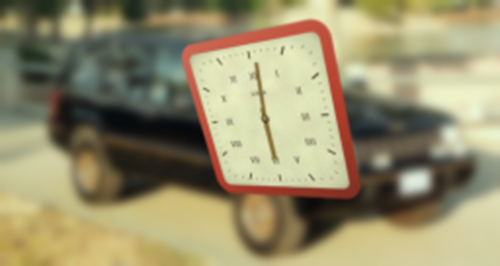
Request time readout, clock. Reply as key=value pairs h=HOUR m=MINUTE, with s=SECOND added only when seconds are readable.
h=6 m=1
